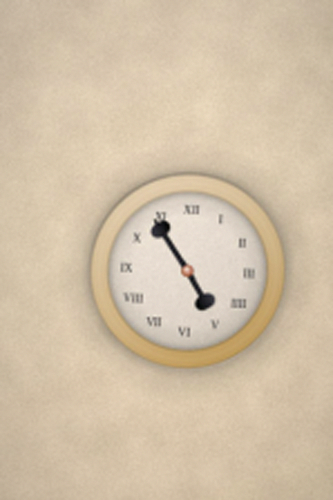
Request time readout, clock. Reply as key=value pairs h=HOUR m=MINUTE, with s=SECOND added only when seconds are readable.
h=4 m=54
